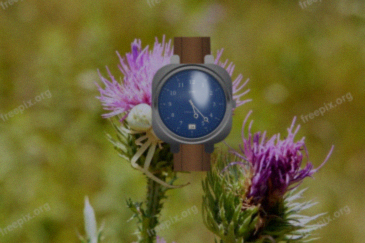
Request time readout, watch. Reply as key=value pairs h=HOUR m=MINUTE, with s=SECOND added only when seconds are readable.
h=5 m=23
